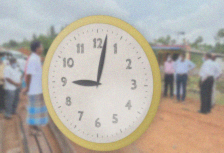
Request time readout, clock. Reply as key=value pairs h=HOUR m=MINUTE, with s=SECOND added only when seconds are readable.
h=9 m=2
